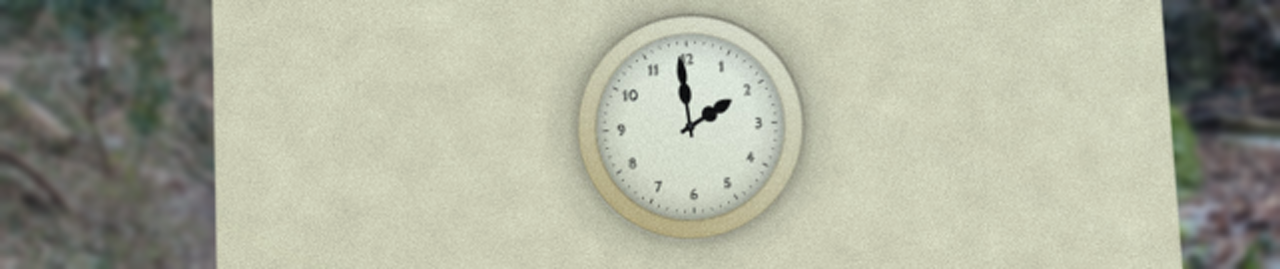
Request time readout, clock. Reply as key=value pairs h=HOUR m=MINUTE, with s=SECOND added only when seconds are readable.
h=1 m=59
